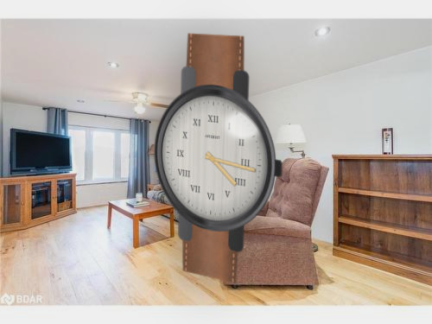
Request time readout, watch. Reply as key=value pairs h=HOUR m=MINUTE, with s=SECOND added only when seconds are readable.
h=4 m=16
